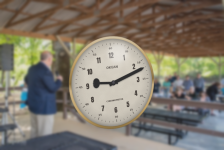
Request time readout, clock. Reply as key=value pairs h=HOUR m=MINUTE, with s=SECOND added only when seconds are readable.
h=9 m=12
